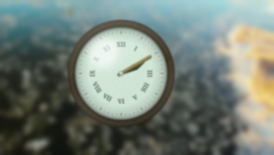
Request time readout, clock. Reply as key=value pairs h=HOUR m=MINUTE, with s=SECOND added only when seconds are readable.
h=2 m=10
